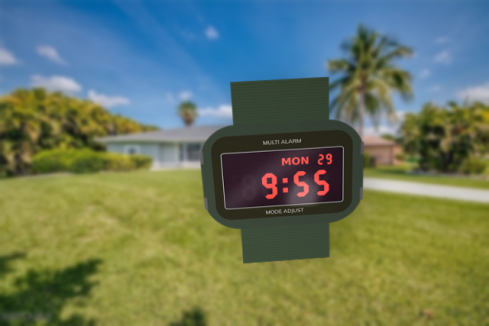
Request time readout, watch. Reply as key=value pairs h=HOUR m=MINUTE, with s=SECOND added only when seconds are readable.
h=9 m=55
